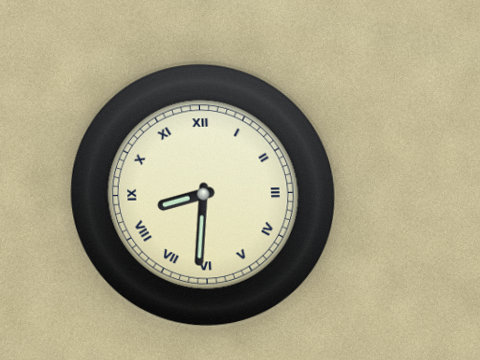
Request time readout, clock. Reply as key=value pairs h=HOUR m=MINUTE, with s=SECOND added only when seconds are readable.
h=8 m=31
